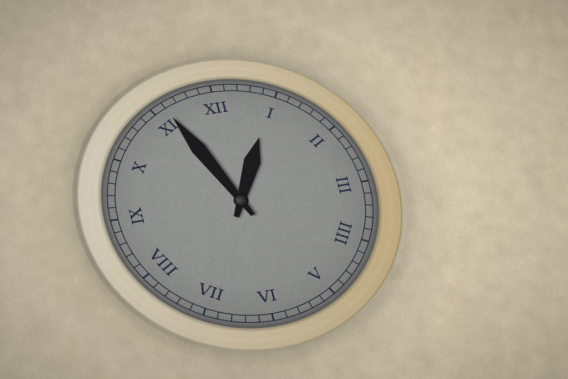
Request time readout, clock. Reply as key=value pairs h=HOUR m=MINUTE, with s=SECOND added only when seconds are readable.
h=12 m=56
